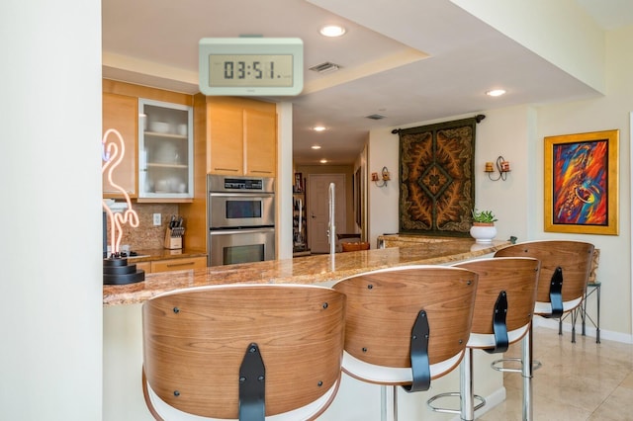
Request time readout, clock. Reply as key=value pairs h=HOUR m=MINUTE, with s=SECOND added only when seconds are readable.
h=3 m=51
